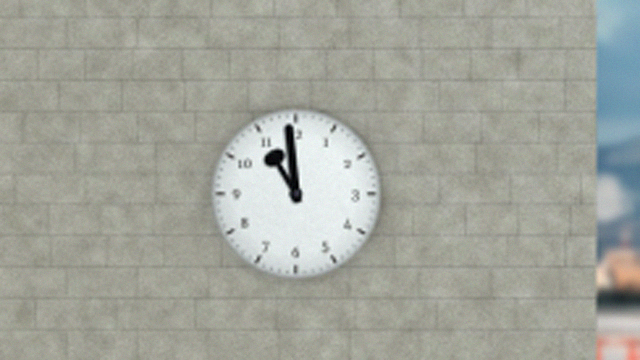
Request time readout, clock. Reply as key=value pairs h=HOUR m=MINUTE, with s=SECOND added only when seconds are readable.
h=10 m=59
